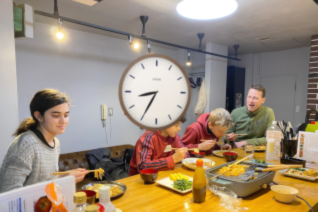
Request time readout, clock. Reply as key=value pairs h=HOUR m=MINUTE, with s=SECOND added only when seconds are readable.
h=8 m=35
